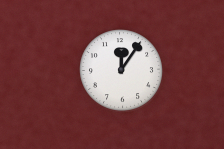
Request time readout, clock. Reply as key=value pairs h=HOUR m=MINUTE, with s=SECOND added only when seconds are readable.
h=12 m=6
